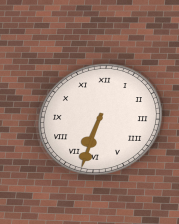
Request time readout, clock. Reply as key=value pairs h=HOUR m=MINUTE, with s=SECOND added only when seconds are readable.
h=6 m=32
